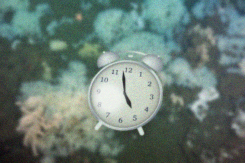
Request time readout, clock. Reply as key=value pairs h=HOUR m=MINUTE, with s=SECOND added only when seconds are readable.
h=4 m=58
